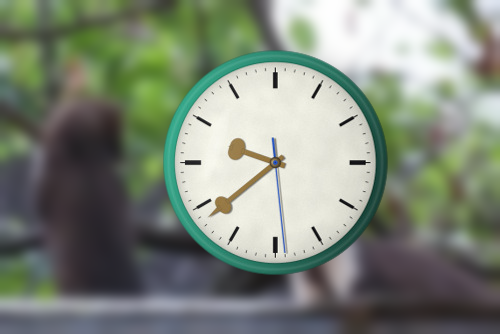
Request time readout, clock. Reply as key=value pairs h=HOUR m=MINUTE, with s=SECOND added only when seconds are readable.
h=9 m=38 s=29
